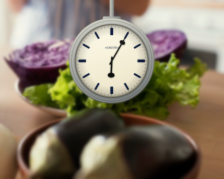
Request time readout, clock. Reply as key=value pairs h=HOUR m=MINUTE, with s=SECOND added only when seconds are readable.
h=6 m=5
